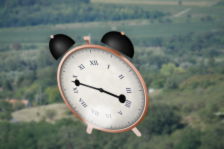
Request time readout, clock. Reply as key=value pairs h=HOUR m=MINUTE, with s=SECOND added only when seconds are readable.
h=3 m=48
